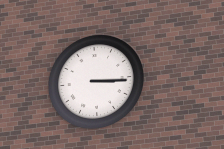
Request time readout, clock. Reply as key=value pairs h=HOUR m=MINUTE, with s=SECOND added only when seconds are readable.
h=3 m=16
